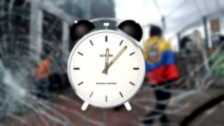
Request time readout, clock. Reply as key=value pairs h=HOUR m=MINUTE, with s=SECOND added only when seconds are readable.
h=12 m=7
